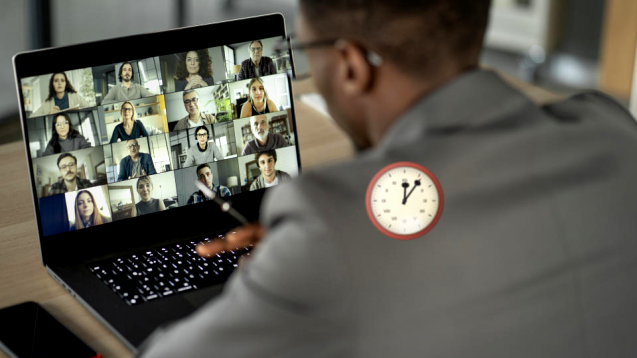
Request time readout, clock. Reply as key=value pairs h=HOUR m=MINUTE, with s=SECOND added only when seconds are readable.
h=12 m=6
